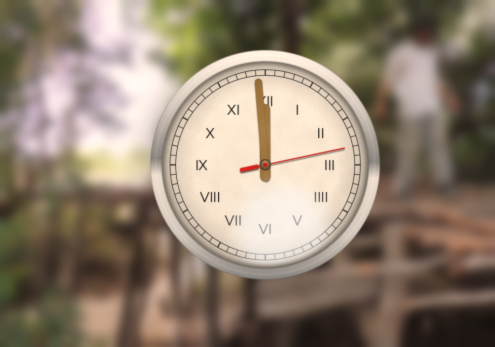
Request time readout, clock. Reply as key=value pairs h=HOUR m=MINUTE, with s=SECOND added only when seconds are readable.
h=11 m=59 s=13
